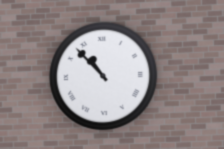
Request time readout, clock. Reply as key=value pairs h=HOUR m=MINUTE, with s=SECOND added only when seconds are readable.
h=10 m=53
